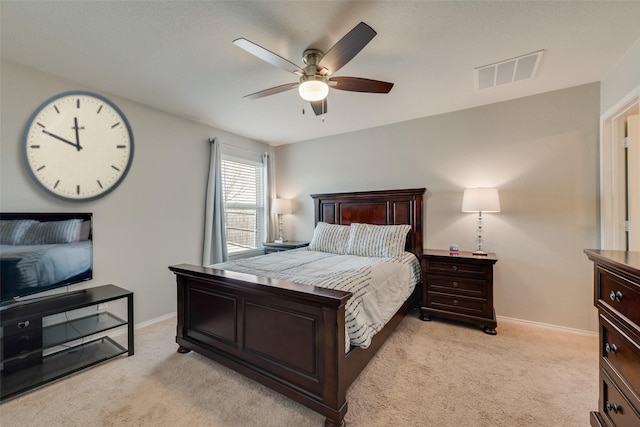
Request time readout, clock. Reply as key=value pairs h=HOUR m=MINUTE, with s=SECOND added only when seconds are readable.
h=11 m=49
